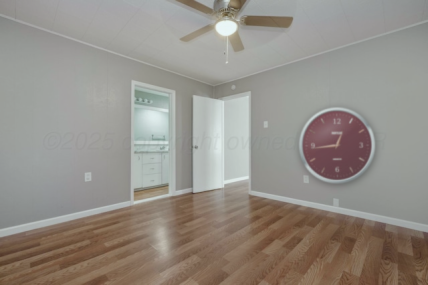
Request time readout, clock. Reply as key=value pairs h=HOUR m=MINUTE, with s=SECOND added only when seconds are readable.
h=12 m=44
